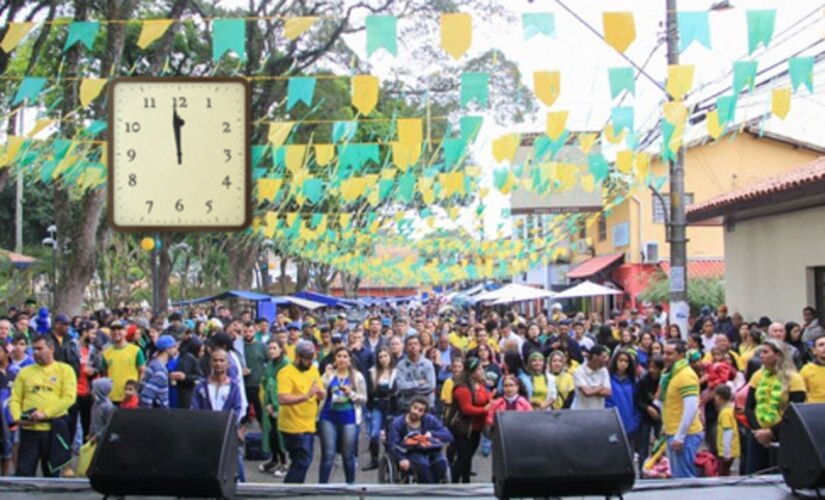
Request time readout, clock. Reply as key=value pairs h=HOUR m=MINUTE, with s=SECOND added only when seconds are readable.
h=11 m=59
